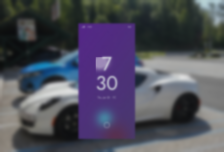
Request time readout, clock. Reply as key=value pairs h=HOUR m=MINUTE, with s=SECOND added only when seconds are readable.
h=7 m=30
